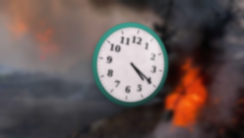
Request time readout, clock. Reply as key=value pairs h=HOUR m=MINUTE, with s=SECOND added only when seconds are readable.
h=4 m=20
